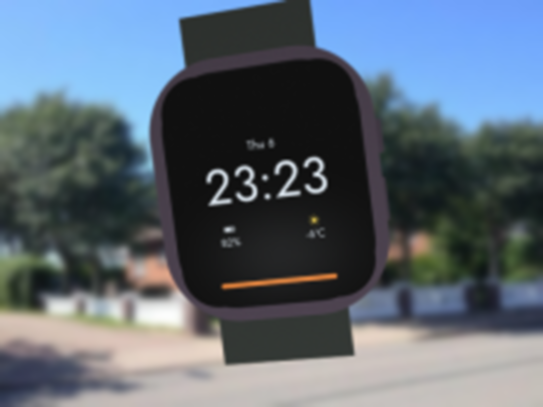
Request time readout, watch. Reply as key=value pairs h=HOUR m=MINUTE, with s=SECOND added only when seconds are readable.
h=23 m=23
